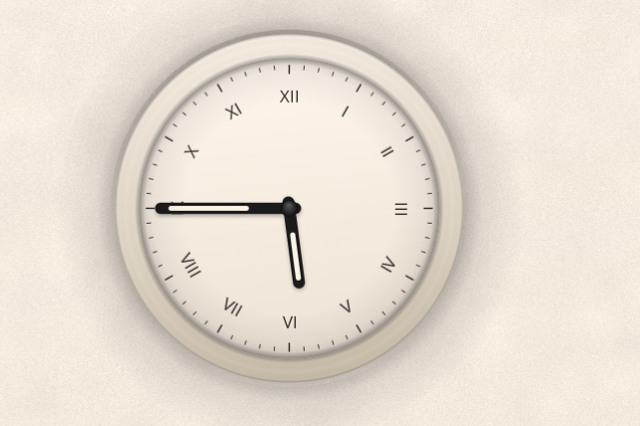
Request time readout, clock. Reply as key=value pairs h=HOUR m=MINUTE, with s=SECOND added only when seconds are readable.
h=5 m=45
